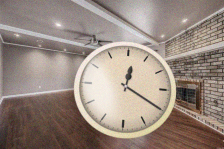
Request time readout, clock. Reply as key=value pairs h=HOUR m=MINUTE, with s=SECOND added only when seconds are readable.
h=12 m=20
